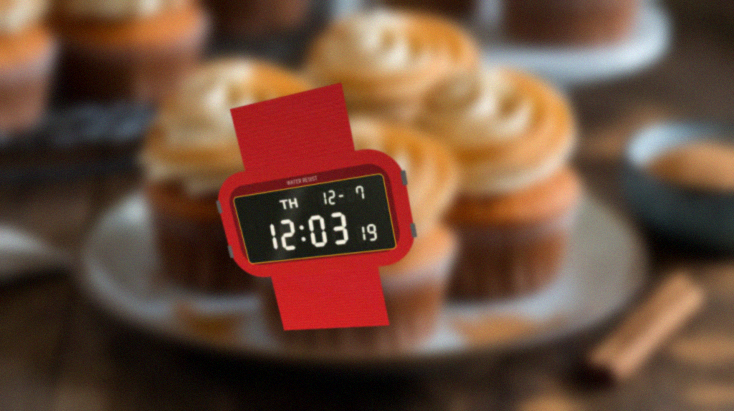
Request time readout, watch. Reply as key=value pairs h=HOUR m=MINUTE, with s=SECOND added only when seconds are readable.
h=12 m=3 s=19
